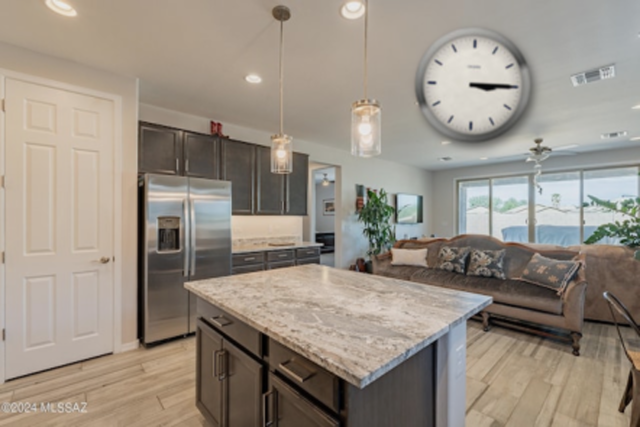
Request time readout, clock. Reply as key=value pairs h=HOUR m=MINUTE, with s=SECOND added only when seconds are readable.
h=3 m=15
